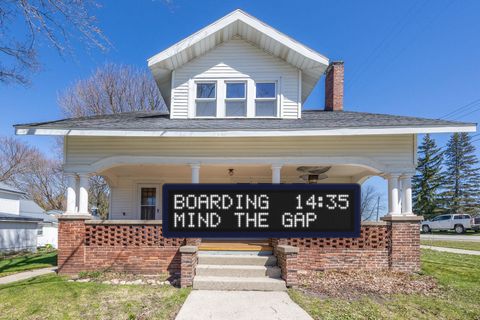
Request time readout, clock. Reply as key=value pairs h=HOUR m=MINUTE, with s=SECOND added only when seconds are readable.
h=14 m=35
